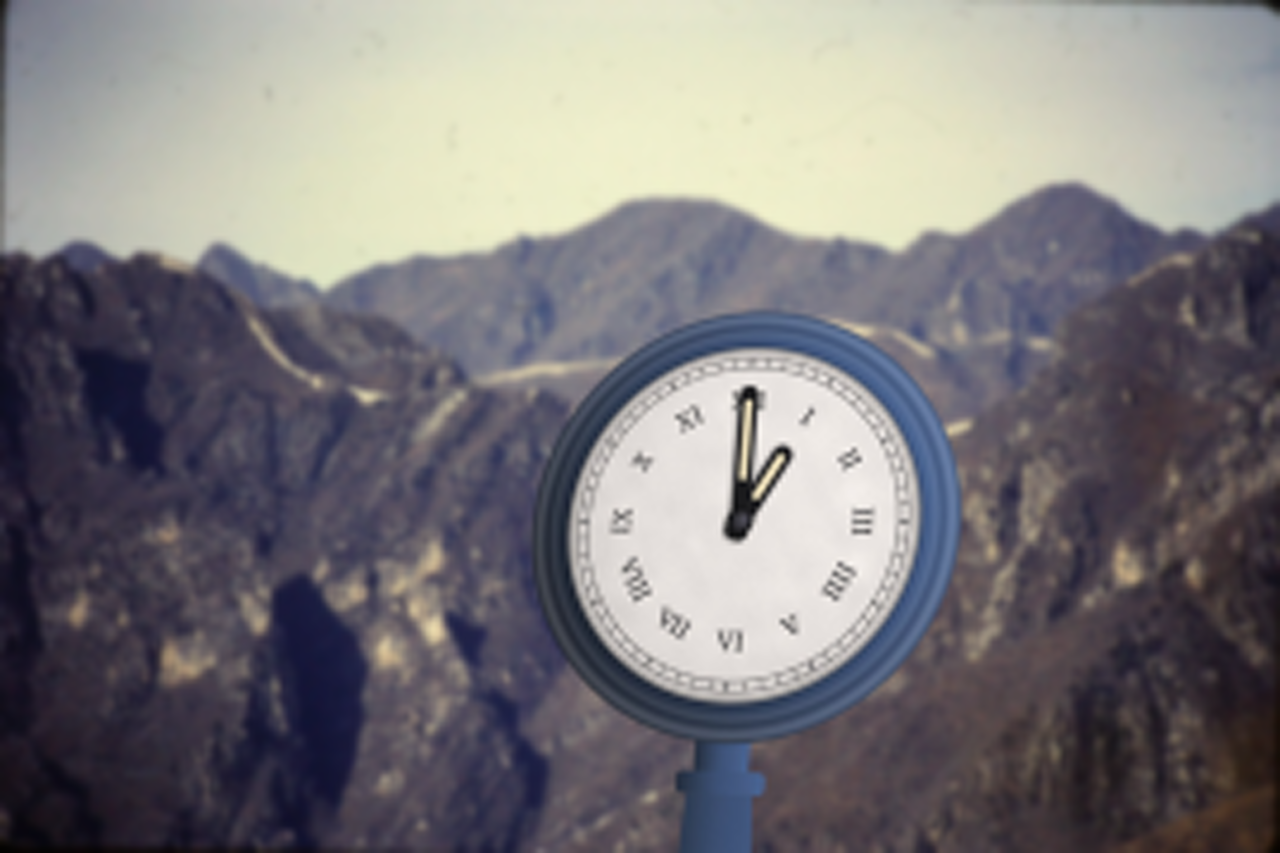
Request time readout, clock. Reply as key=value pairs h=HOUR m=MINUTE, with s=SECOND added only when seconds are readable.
h=1 m=0
